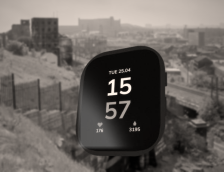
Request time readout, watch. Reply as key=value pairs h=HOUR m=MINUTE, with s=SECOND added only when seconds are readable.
h=15 m=57
